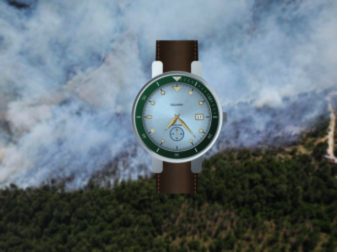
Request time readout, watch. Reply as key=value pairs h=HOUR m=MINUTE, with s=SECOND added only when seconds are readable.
h=7 m=23
